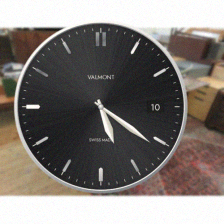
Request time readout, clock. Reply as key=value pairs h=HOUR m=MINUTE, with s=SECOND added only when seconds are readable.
h=5 m=21
